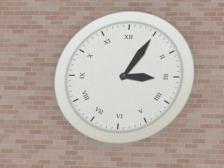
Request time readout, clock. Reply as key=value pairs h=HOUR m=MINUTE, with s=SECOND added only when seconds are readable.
h=3 m=5
